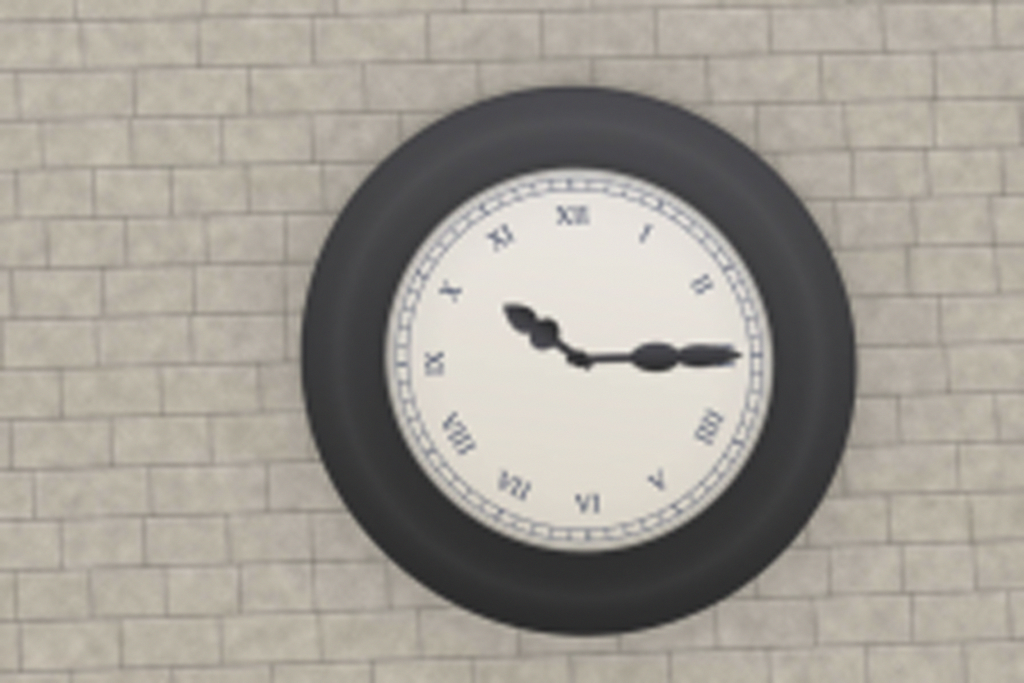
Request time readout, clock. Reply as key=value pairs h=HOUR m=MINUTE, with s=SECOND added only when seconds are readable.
h=10 m=15
